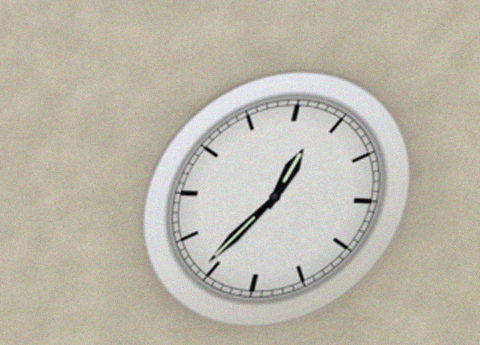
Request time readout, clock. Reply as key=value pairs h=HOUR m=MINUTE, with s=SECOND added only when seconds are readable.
h=12 m=36
